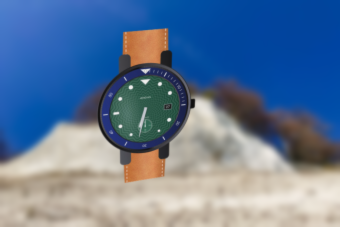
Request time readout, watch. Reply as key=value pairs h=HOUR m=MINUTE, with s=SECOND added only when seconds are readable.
h=6 m=32
